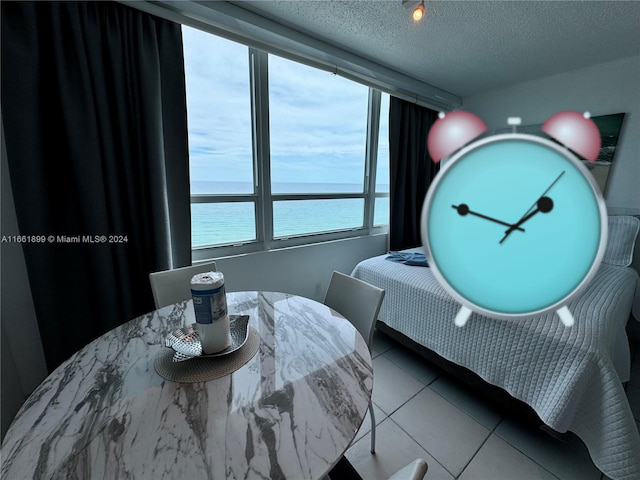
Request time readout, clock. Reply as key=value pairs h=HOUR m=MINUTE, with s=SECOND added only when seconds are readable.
h=1 m=48 s=7
